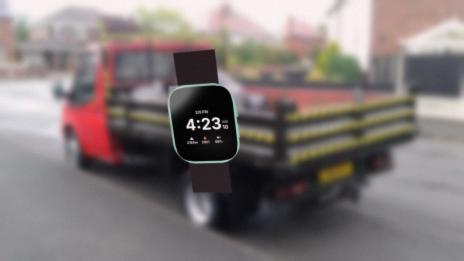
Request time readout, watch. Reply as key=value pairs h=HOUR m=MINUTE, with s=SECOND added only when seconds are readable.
h=4 m=23
